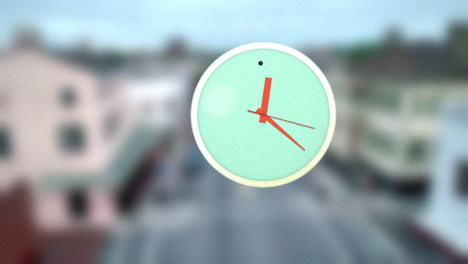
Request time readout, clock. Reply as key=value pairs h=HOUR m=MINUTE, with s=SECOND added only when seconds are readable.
h=12 m=22 s=18
